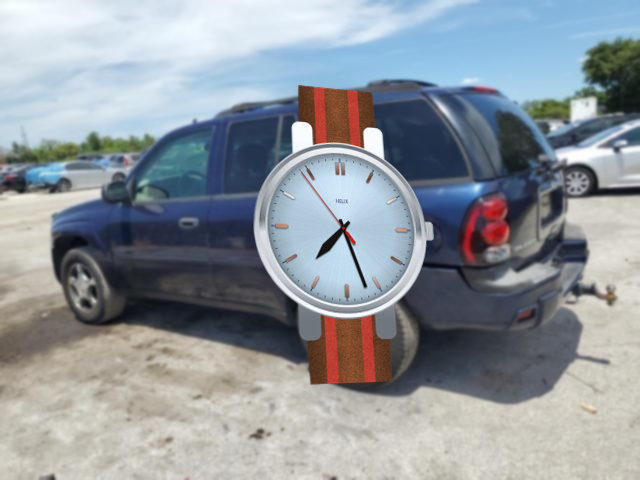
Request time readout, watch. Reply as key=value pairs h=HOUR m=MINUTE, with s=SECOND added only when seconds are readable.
h=7 m=26 s=54
